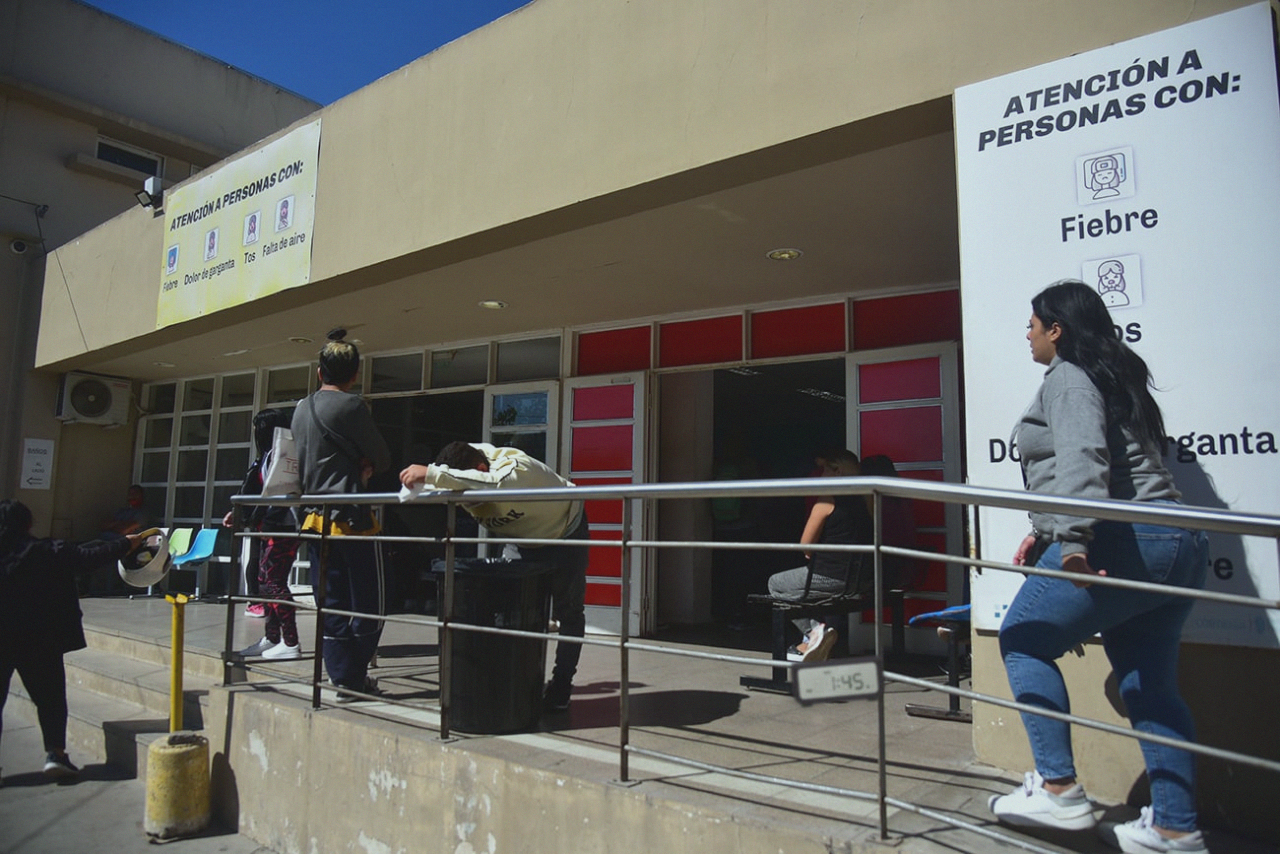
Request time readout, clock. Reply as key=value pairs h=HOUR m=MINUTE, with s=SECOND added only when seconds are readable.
h=1 m=45
